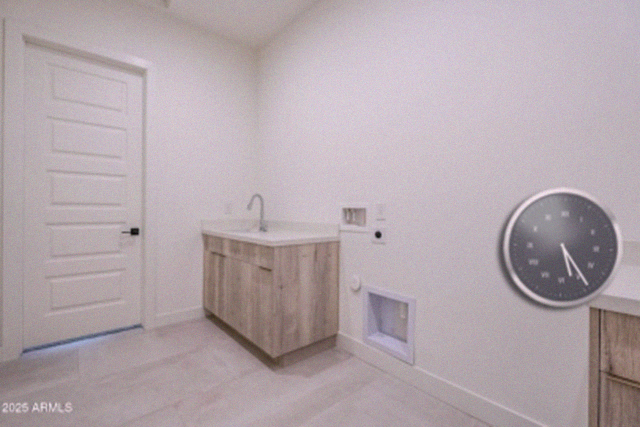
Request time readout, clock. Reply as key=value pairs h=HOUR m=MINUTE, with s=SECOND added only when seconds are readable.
h=5 m=24
